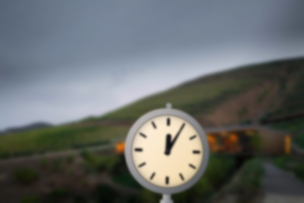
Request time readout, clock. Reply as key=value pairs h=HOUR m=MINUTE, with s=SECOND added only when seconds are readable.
h=12 m=5
